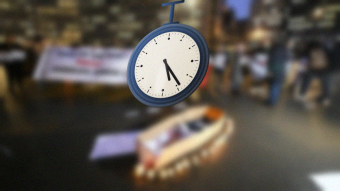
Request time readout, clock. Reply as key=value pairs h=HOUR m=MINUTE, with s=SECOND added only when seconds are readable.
h=5 m=24
